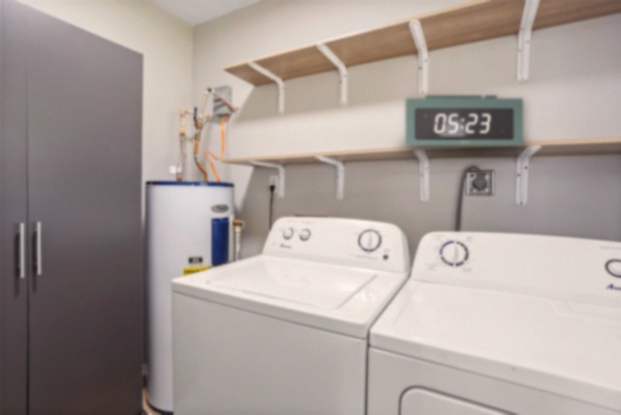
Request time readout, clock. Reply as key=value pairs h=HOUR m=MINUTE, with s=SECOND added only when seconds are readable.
h=5 m=23
